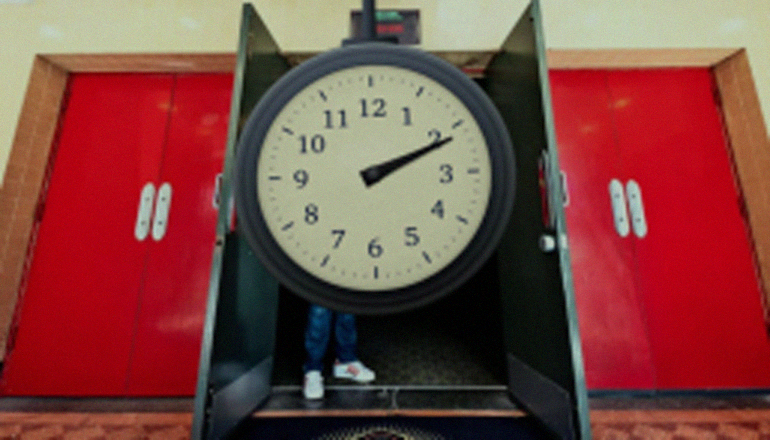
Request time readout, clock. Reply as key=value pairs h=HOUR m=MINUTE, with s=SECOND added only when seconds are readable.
h=2 m=11
